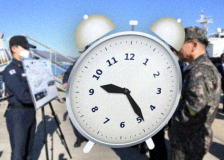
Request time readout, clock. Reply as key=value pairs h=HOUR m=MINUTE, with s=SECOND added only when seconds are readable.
h=9 m=24
